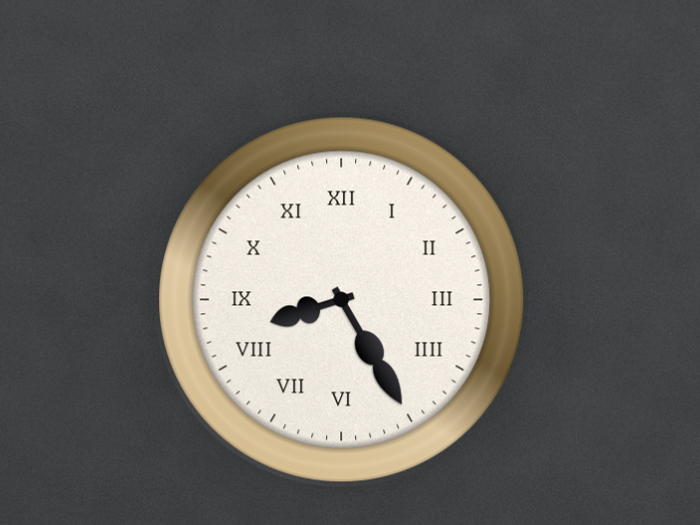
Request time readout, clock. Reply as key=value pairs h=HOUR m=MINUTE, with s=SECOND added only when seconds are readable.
h=8 m=25
